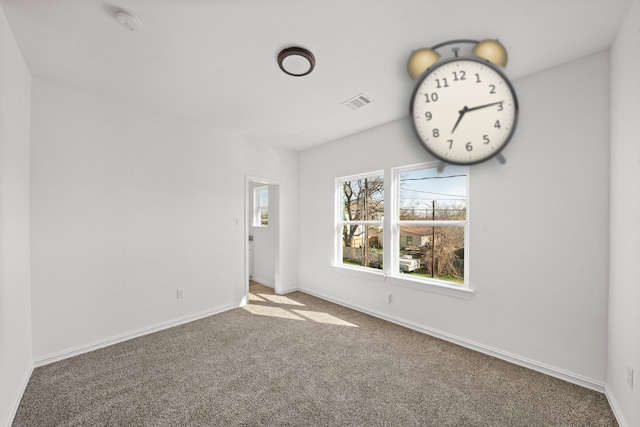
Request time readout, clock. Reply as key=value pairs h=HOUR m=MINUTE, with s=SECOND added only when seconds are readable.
h=7 m=14
